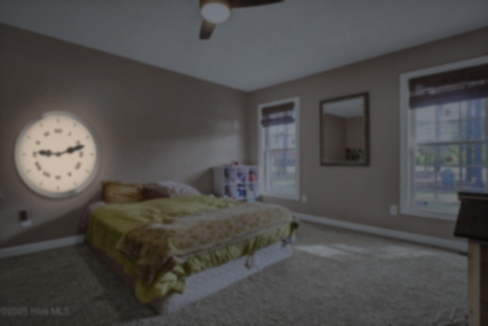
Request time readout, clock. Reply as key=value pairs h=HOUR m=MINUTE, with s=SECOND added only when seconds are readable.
h=9 m=12
